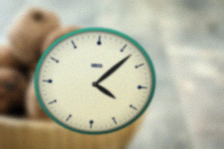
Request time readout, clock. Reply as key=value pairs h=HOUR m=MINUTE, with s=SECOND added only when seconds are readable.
h=4 m=7
